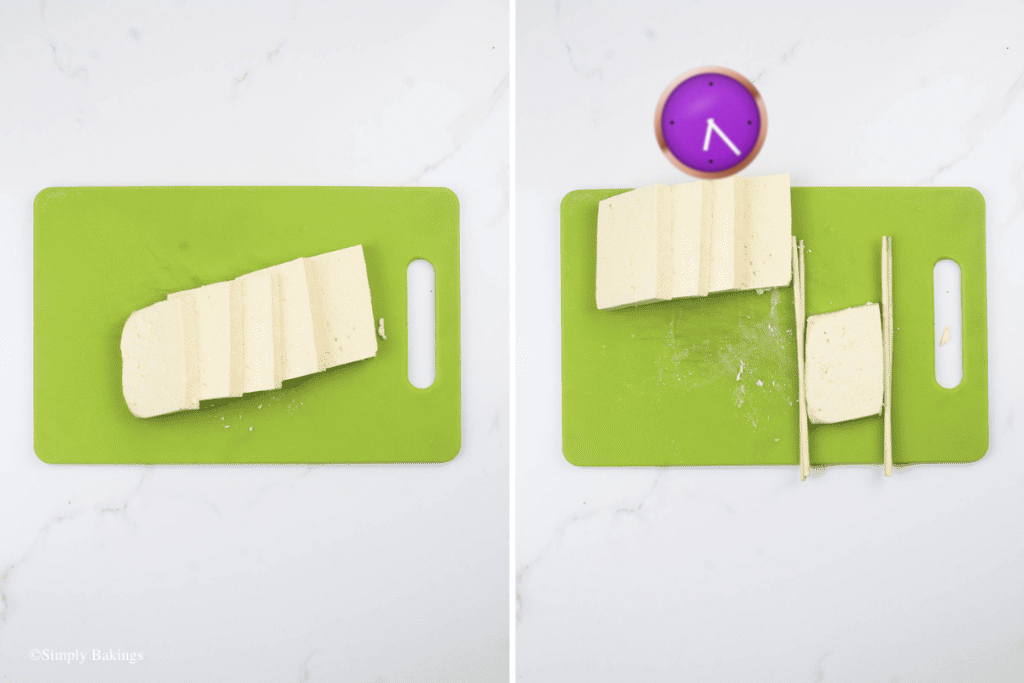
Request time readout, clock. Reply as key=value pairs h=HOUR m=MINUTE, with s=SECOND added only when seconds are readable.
h=6 m=23
